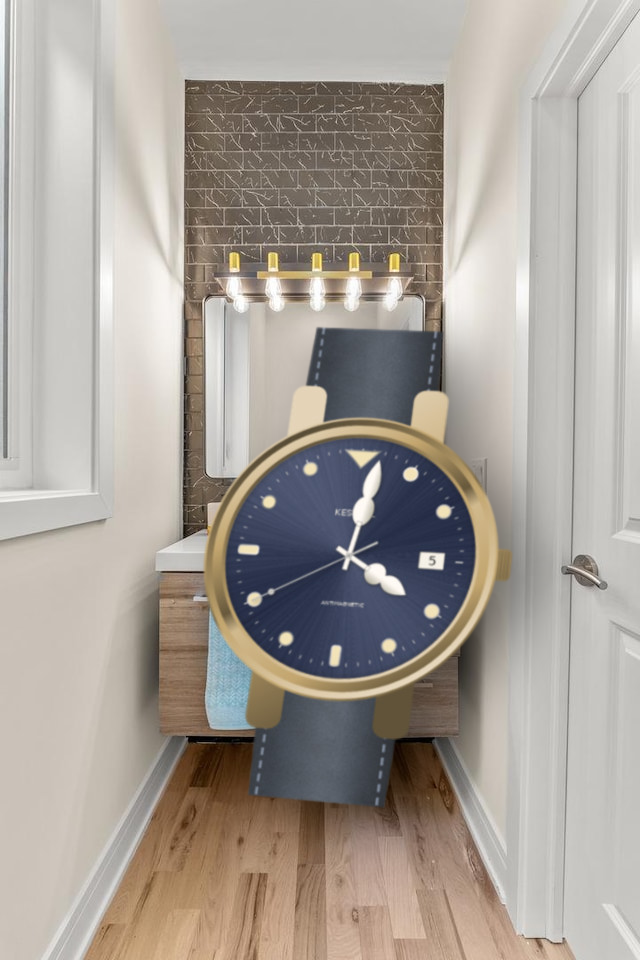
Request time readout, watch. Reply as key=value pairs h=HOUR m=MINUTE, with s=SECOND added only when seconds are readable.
h=4 m=1 s=40
